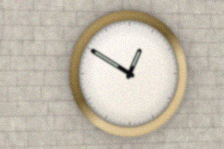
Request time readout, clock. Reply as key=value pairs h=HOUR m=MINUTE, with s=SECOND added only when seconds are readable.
h=12 m=50
